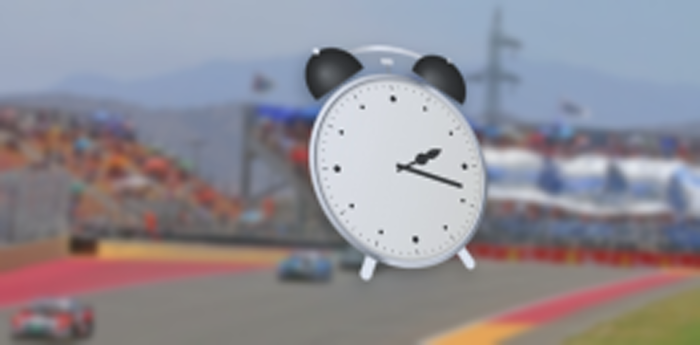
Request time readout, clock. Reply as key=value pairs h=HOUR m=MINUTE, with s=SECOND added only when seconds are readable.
h=2 m=18
